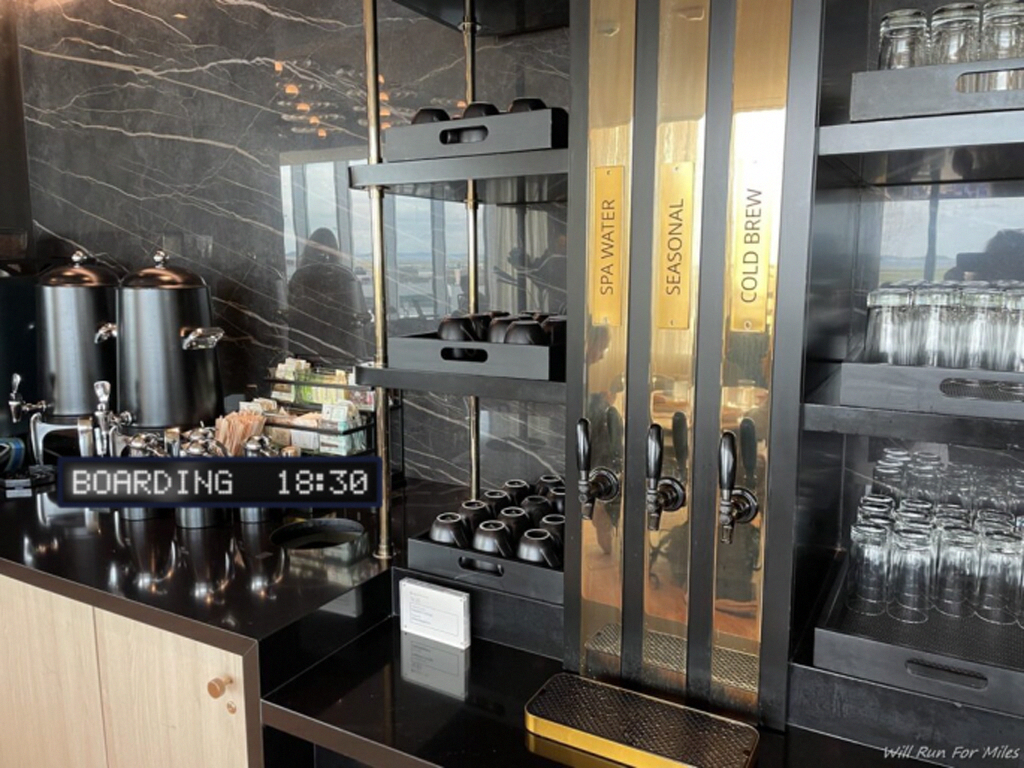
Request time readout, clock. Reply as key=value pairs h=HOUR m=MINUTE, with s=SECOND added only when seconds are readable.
h=18 m=30
